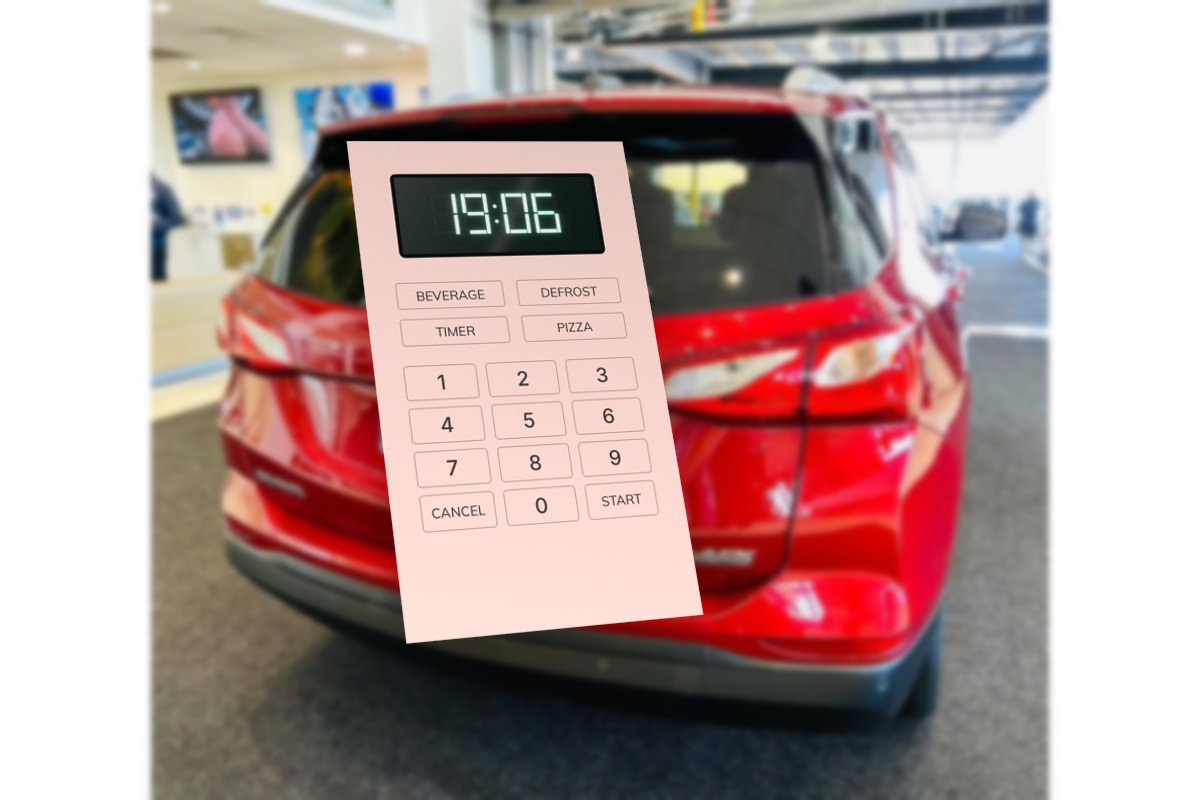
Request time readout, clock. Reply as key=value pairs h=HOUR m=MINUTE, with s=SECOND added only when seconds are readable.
h=19 m=6
